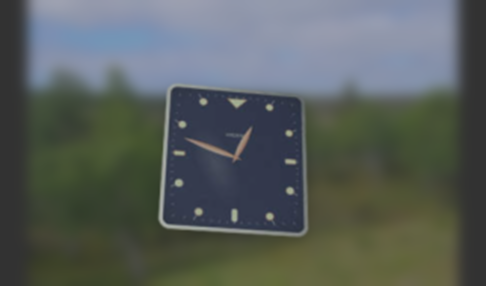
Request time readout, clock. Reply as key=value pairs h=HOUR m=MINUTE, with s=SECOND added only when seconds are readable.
h=12 m=48
